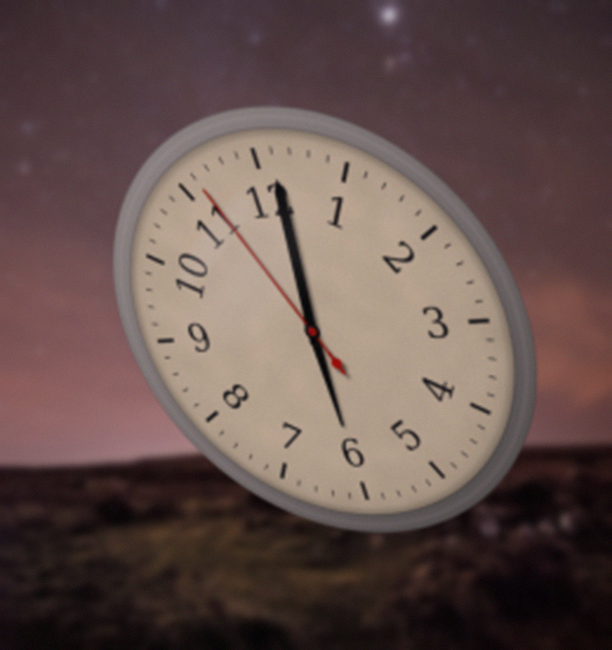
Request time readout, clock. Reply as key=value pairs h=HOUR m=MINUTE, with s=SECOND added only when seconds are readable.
h=6 m=0 s=56
